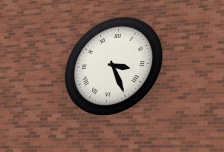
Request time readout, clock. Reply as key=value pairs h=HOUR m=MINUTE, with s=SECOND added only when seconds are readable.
h=3 m=25
